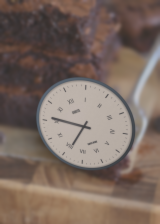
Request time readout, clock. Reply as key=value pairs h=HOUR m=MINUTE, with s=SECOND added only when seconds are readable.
h=7 m=51
